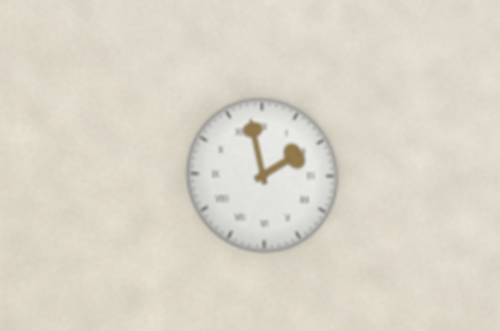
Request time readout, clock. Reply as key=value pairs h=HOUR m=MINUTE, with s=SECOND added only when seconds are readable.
h=1 m=58
